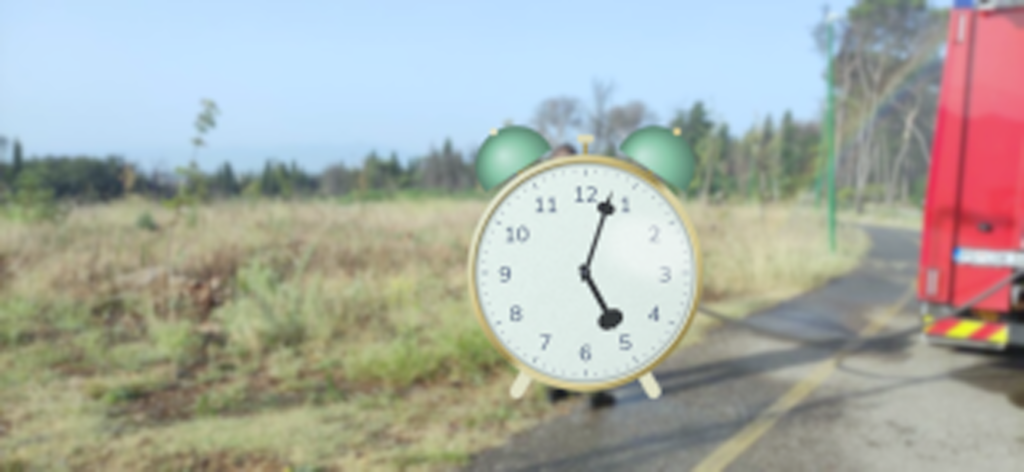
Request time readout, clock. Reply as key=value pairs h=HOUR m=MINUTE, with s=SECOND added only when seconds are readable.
h=5 m=3
